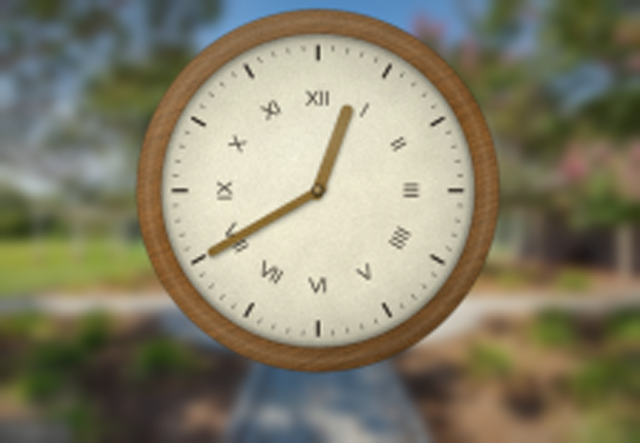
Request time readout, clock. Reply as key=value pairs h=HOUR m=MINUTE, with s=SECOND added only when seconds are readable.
h=12 m=40
